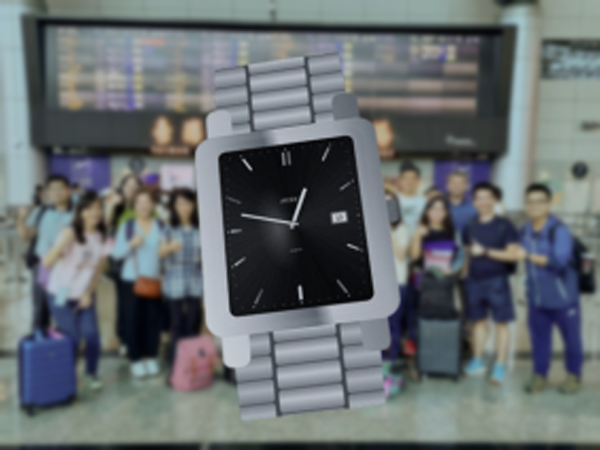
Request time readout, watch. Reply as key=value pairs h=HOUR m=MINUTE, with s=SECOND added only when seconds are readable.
h=12 m=48
